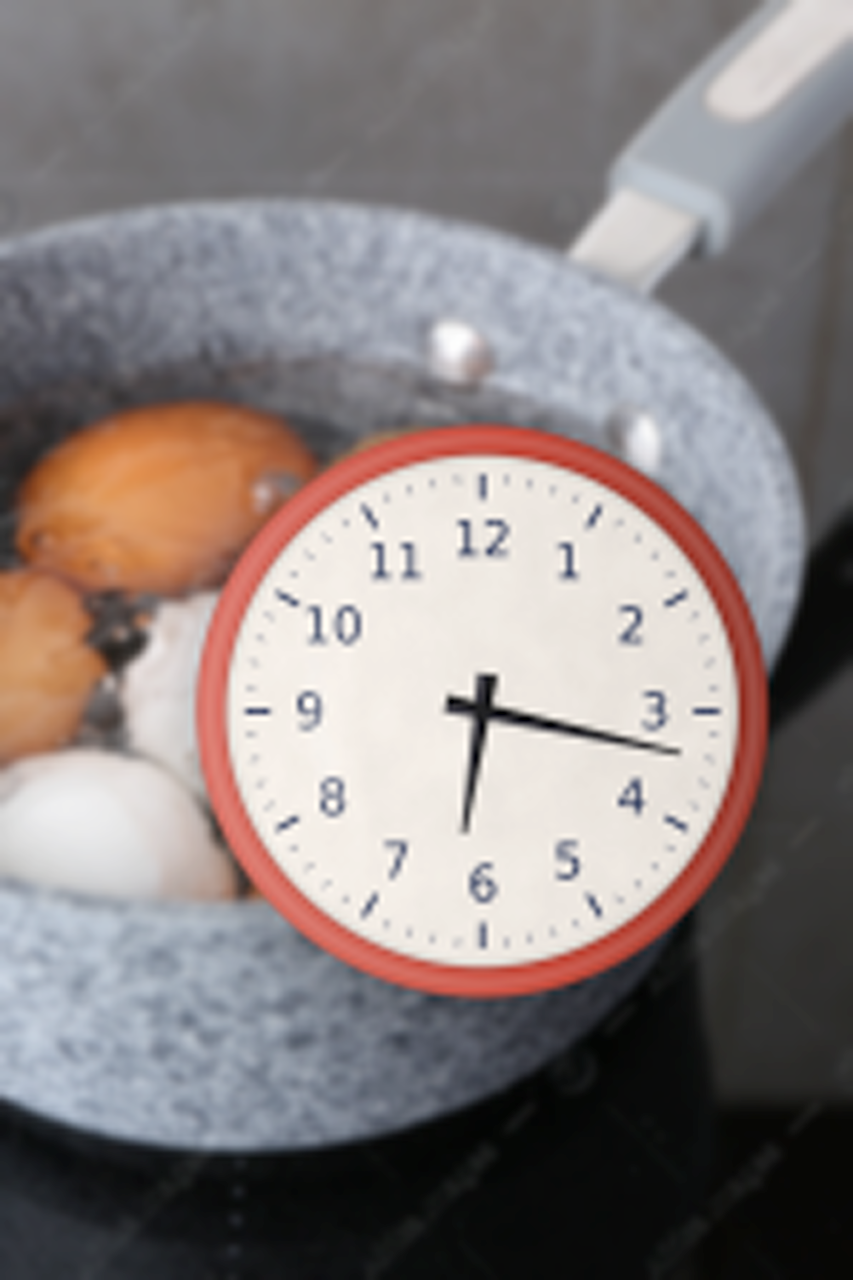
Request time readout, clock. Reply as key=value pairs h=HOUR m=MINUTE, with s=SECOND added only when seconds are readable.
h=6 m=17
